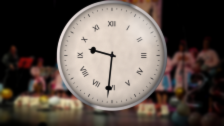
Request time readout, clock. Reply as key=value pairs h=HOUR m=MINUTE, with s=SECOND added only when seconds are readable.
h=9 m=31
